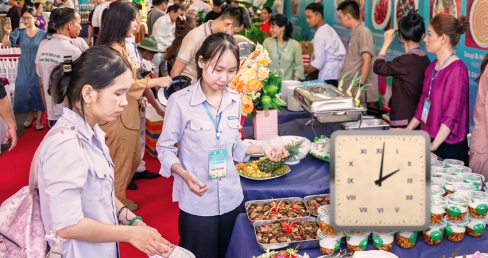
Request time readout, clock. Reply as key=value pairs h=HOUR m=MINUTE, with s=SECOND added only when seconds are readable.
h=2 m=1
